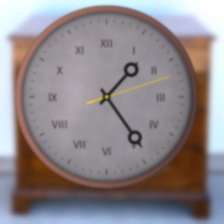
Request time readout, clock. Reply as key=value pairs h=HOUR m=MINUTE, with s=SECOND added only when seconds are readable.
h=1 m=24 s=12
